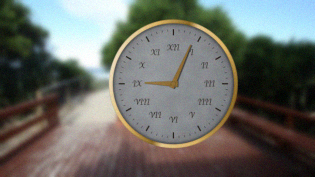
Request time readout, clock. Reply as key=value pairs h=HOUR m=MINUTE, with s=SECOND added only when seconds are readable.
h=9 m=4
